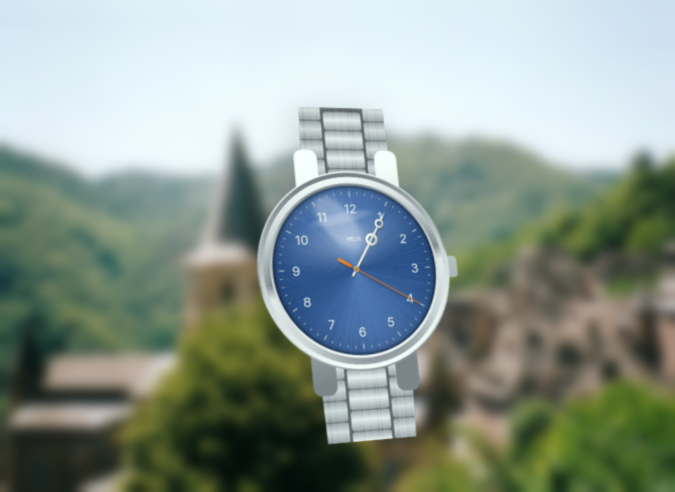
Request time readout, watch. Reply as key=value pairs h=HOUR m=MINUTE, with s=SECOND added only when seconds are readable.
h=1 m=5 s=20
